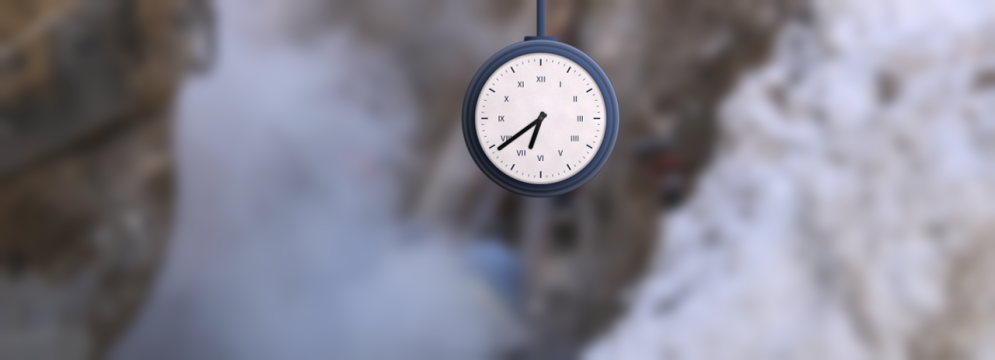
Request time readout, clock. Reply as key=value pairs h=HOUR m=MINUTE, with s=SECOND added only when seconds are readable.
h=6 m=39
